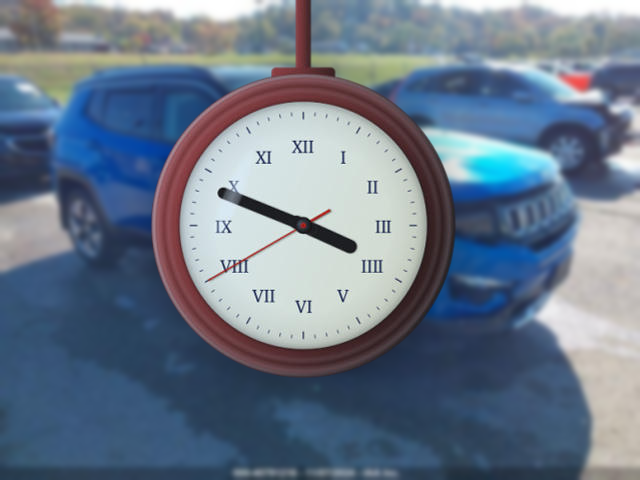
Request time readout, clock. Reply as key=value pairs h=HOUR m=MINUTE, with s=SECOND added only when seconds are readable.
h=3 m=48 s=40
